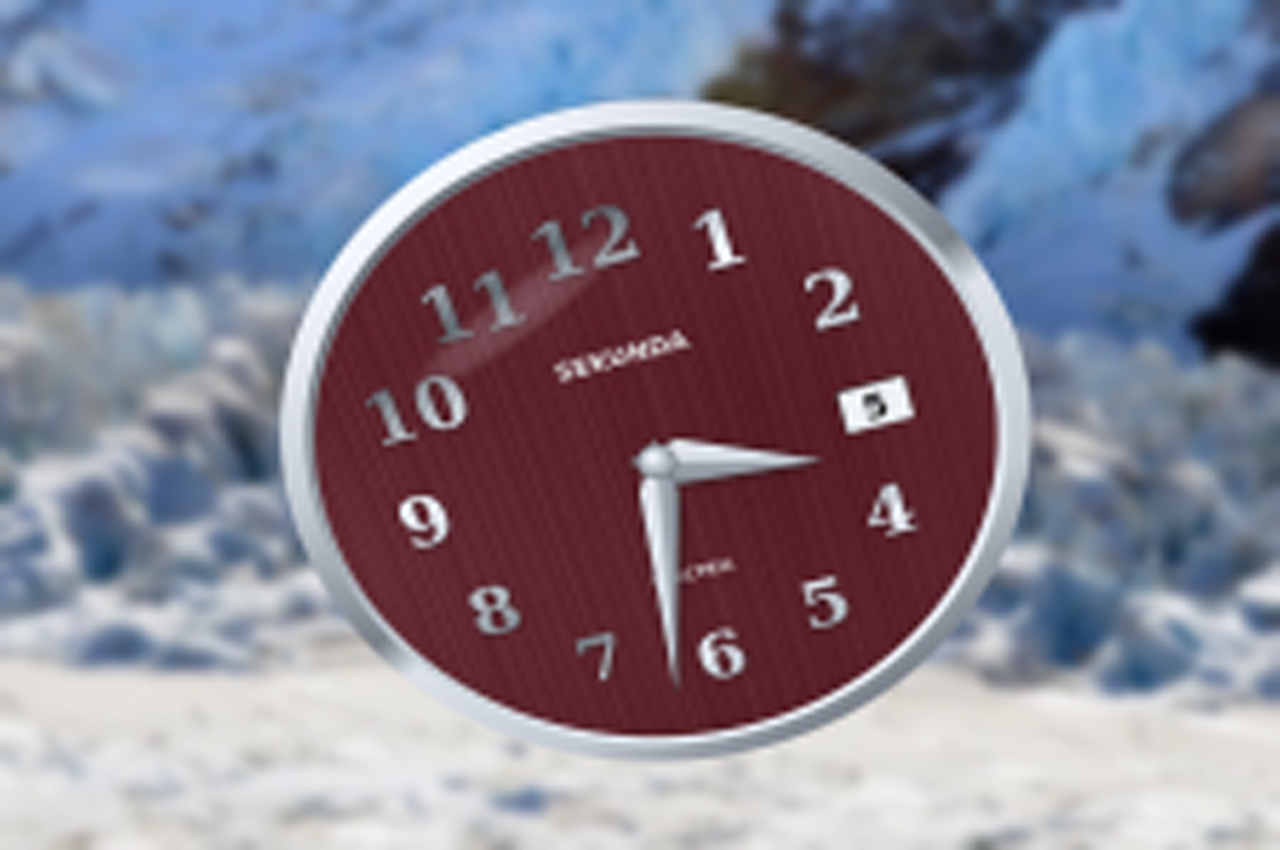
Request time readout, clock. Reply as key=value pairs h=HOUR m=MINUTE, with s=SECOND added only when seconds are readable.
h=3 m=32
